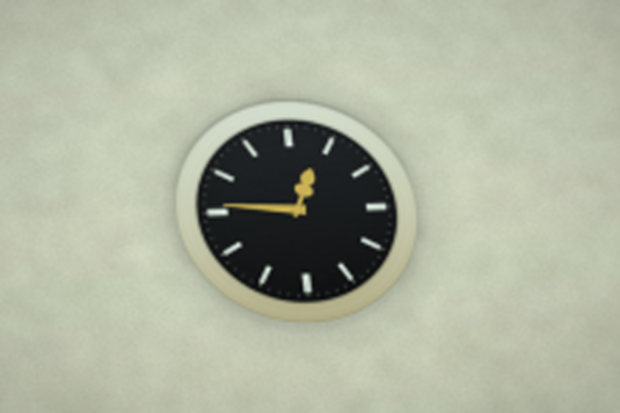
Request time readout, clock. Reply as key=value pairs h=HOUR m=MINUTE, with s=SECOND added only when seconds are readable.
h=12 m=46
